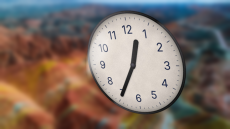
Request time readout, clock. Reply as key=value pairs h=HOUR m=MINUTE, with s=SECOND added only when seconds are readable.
h=12 m=35
